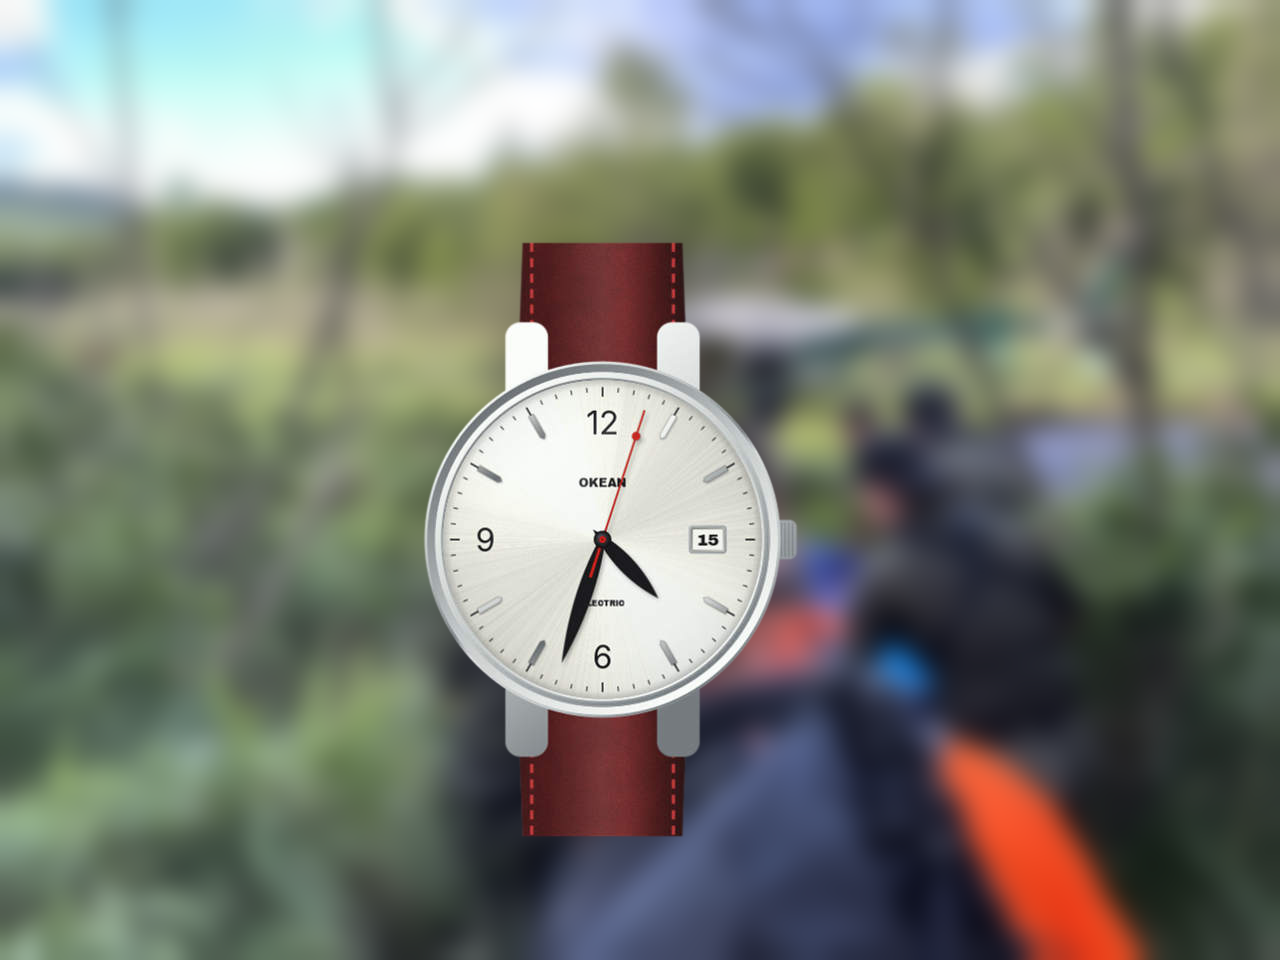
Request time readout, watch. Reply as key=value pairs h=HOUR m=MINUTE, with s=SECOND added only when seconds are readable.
h=4 m=33 s=3
